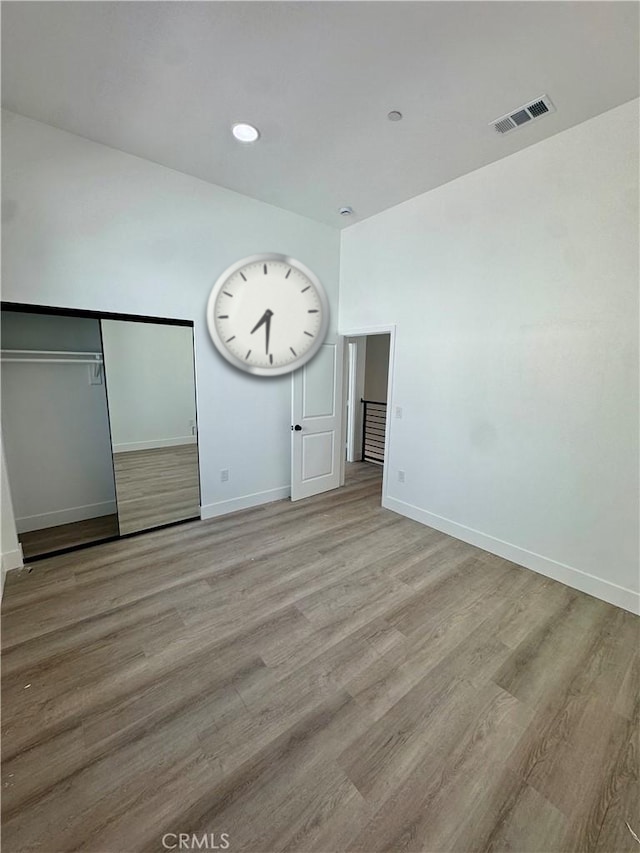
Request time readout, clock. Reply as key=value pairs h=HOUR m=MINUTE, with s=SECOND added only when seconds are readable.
h=7 m=31
